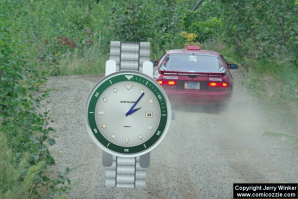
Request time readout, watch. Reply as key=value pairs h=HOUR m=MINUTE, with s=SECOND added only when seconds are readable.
h=2 m=6
